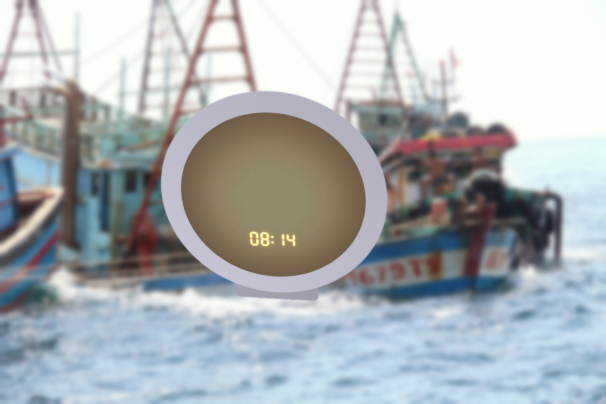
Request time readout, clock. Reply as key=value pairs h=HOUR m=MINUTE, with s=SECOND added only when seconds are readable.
h=8 m=14
